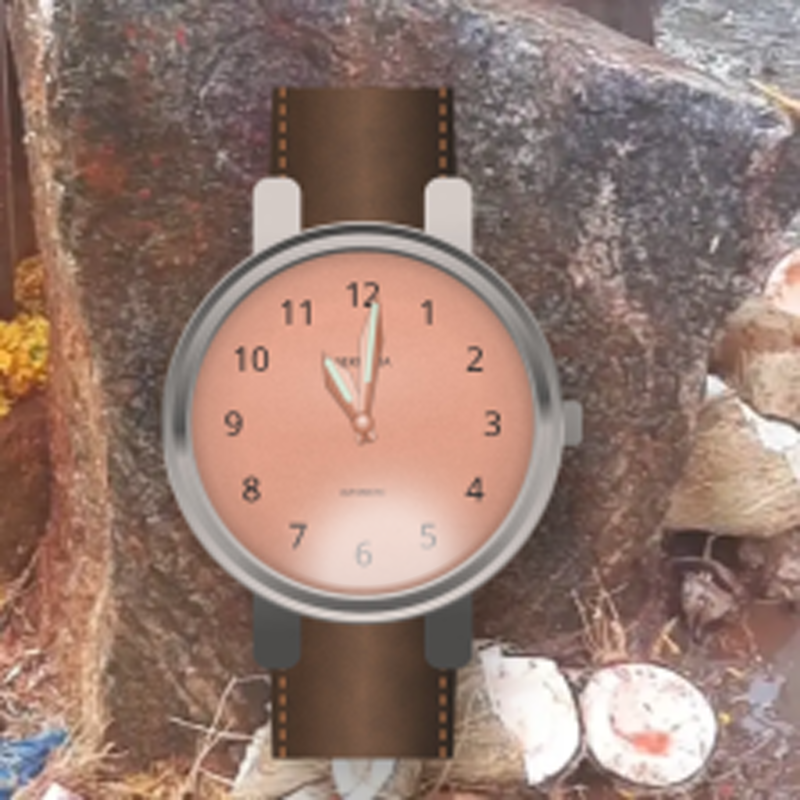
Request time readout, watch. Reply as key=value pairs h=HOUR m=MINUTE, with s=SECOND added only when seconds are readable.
h=11 m=1
